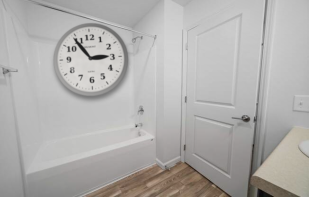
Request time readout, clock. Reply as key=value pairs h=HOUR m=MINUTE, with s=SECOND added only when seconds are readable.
h=2 m=54
